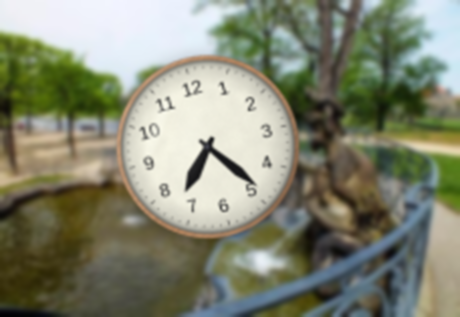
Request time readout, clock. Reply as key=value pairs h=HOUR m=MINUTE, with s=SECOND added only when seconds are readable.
h=7 m=24
